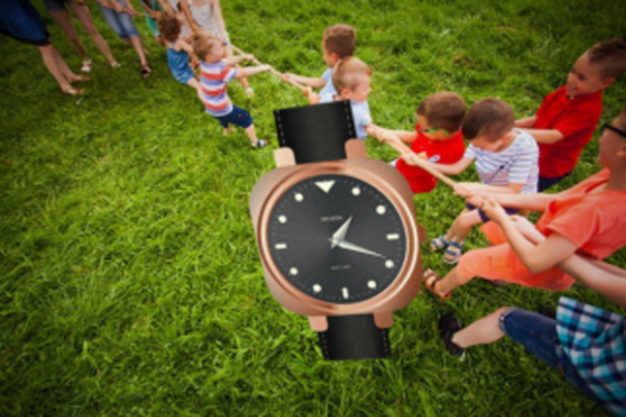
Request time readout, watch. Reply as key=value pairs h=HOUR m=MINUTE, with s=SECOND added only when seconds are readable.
h=1 m=19
